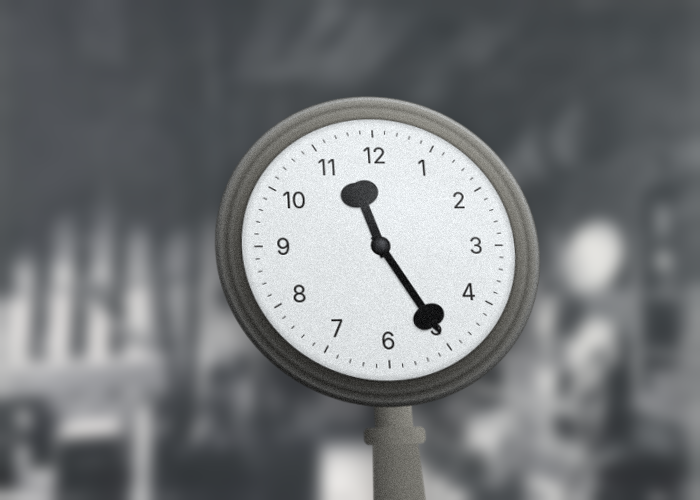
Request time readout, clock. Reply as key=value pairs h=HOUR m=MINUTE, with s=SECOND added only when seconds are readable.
h=11 m=25
